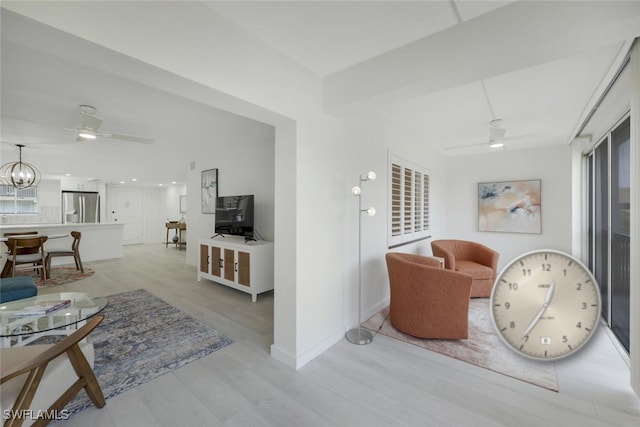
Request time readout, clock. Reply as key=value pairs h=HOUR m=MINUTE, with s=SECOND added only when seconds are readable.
h=12 m=36
